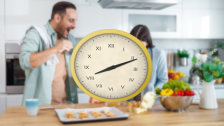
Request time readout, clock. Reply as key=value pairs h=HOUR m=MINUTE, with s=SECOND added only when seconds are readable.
h=8 m=11
